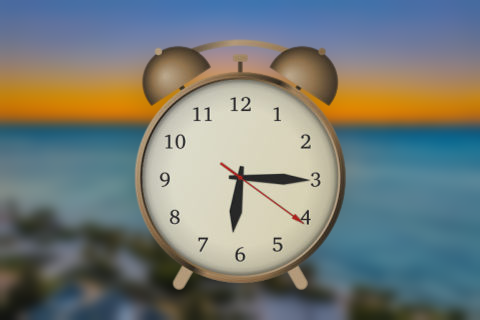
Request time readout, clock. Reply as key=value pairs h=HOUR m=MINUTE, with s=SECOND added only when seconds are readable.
h=6 m=15 s=21
